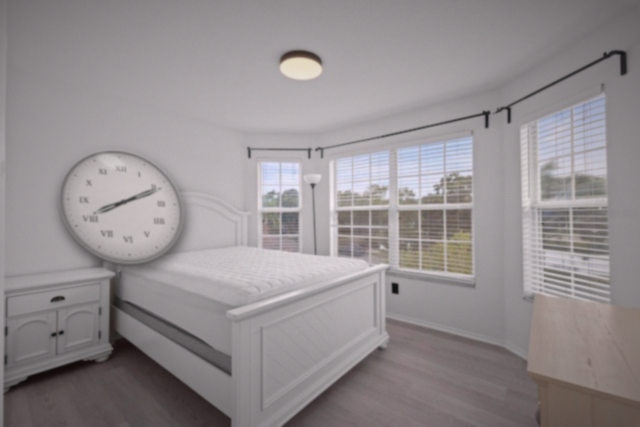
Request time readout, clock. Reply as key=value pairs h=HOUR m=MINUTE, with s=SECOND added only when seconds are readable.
h=8 m=11
